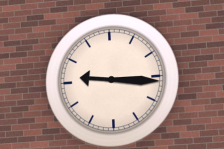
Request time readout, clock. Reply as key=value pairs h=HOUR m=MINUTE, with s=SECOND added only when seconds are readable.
h=9 m=16
